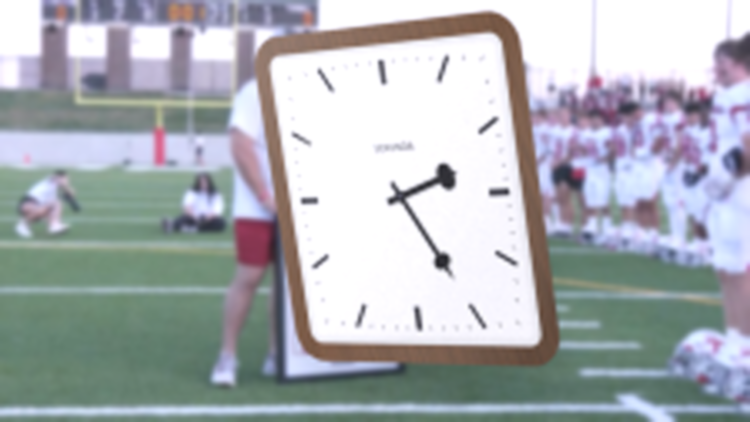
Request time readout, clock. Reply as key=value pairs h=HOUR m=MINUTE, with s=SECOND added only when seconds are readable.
h=2 m=25
